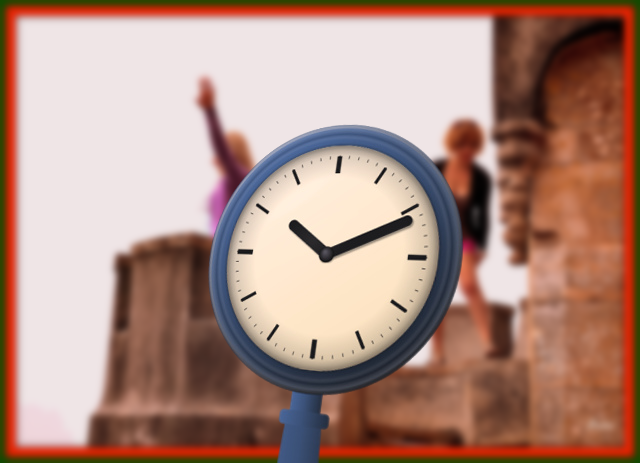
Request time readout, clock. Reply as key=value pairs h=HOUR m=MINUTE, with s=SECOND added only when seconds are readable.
h=10 m=11
